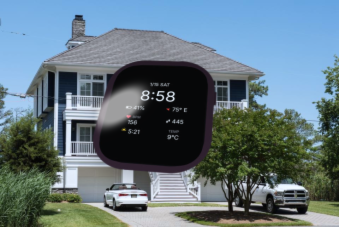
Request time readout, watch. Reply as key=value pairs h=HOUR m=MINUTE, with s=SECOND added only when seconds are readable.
h=8 m=58
